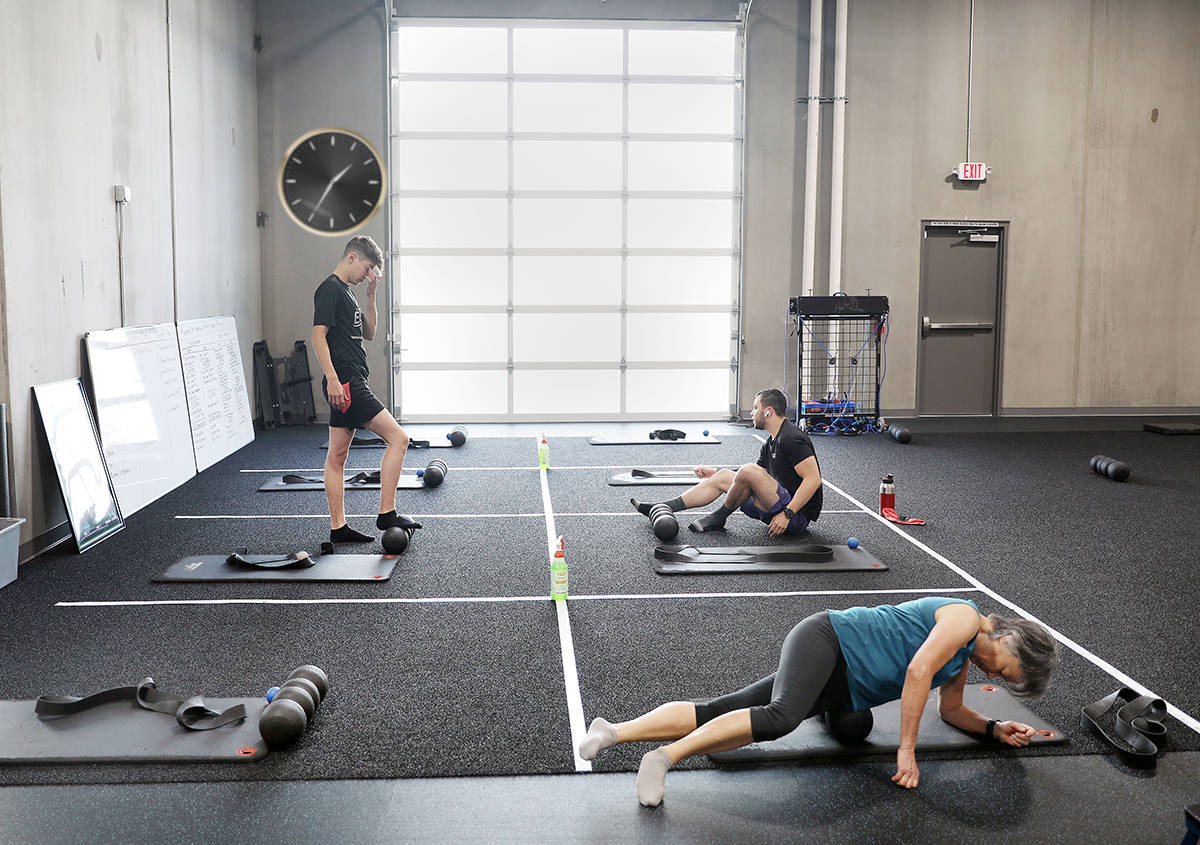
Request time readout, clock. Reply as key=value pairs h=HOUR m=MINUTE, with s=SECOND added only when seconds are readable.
h=1 m=35
